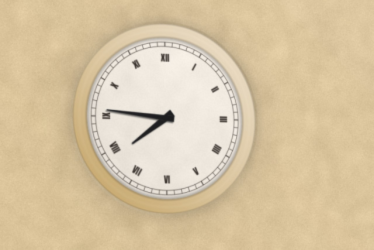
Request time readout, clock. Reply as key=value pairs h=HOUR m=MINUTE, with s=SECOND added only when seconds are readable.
h=7 m=46
